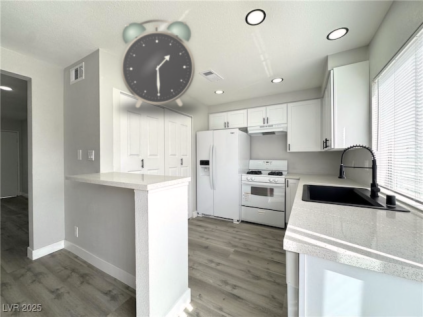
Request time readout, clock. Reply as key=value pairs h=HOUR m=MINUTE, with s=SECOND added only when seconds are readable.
h=1 m=30
